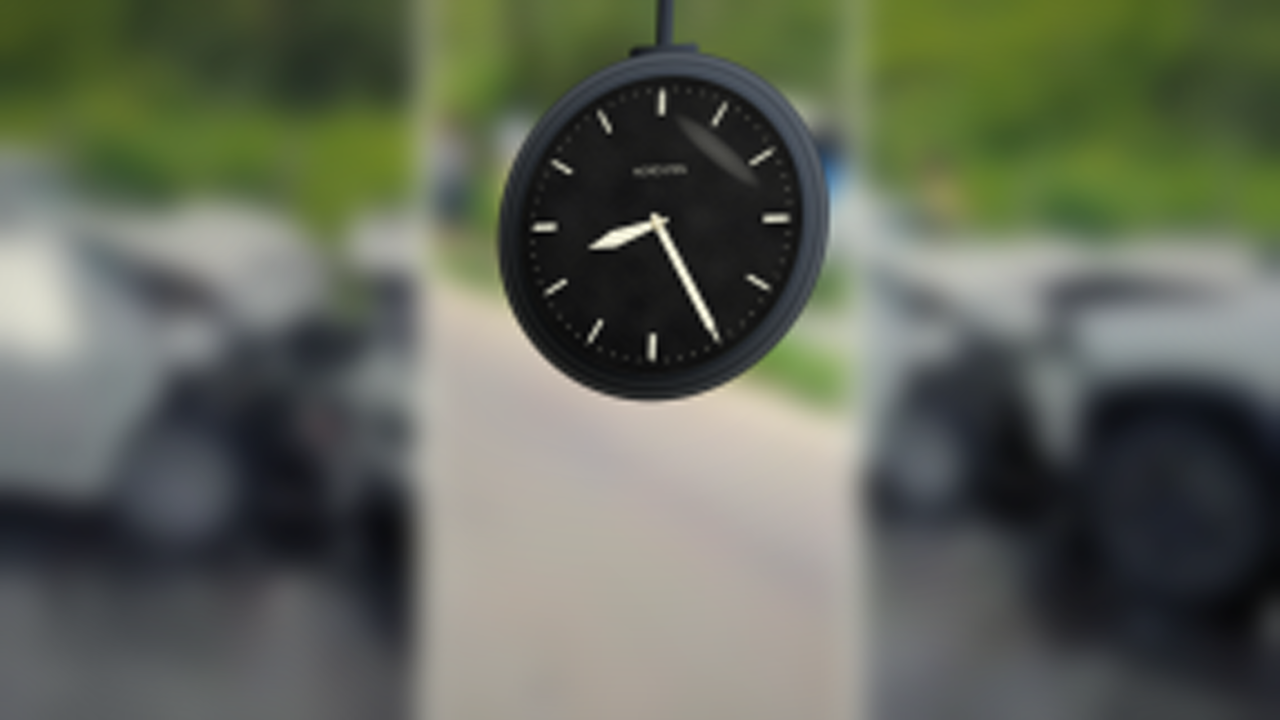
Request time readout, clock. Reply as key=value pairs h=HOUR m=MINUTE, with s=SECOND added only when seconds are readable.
h=8 m=25
